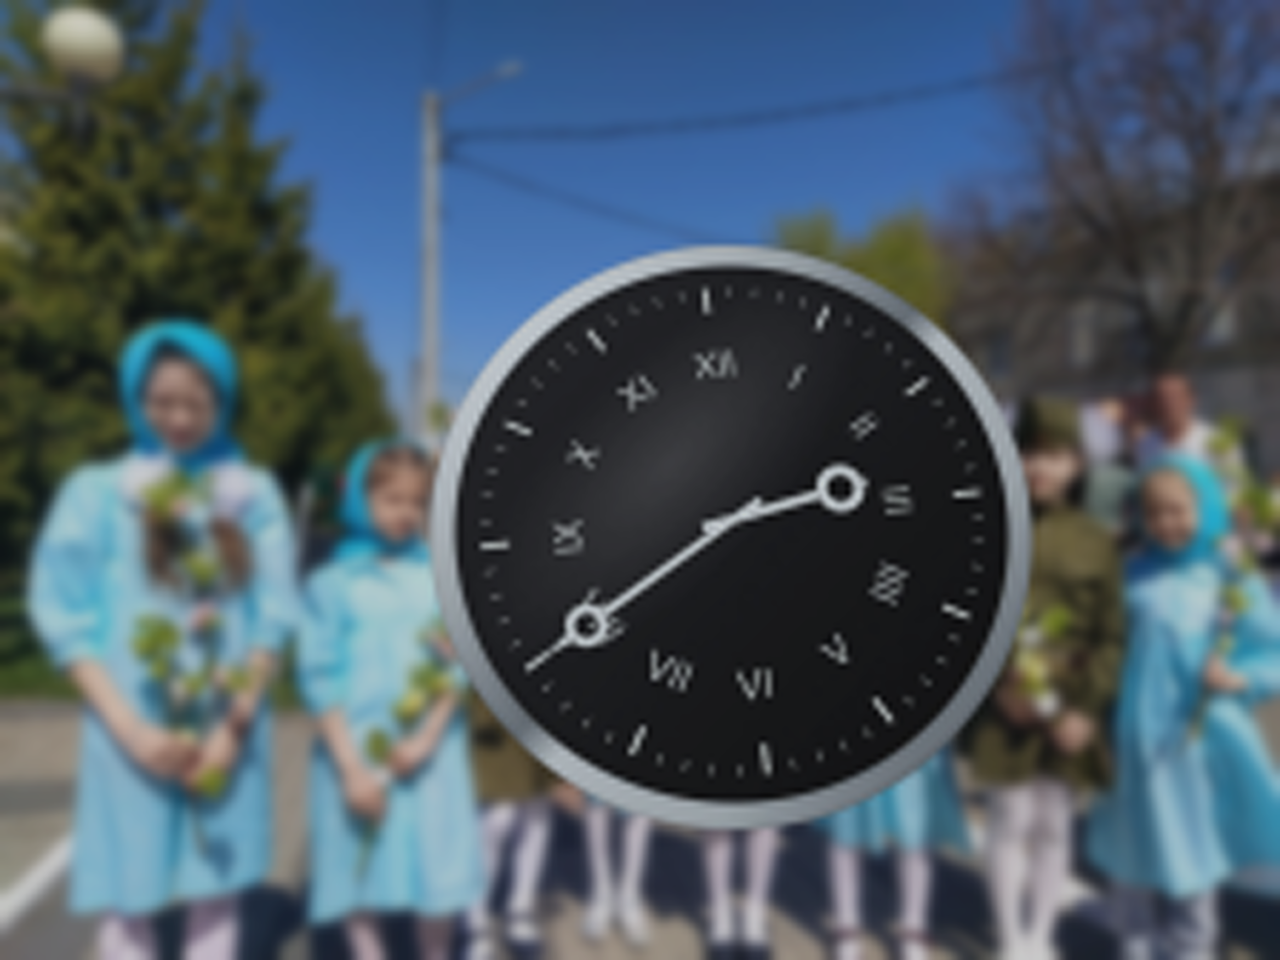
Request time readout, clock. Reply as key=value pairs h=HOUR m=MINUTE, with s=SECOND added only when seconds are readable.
h=2 m=40
